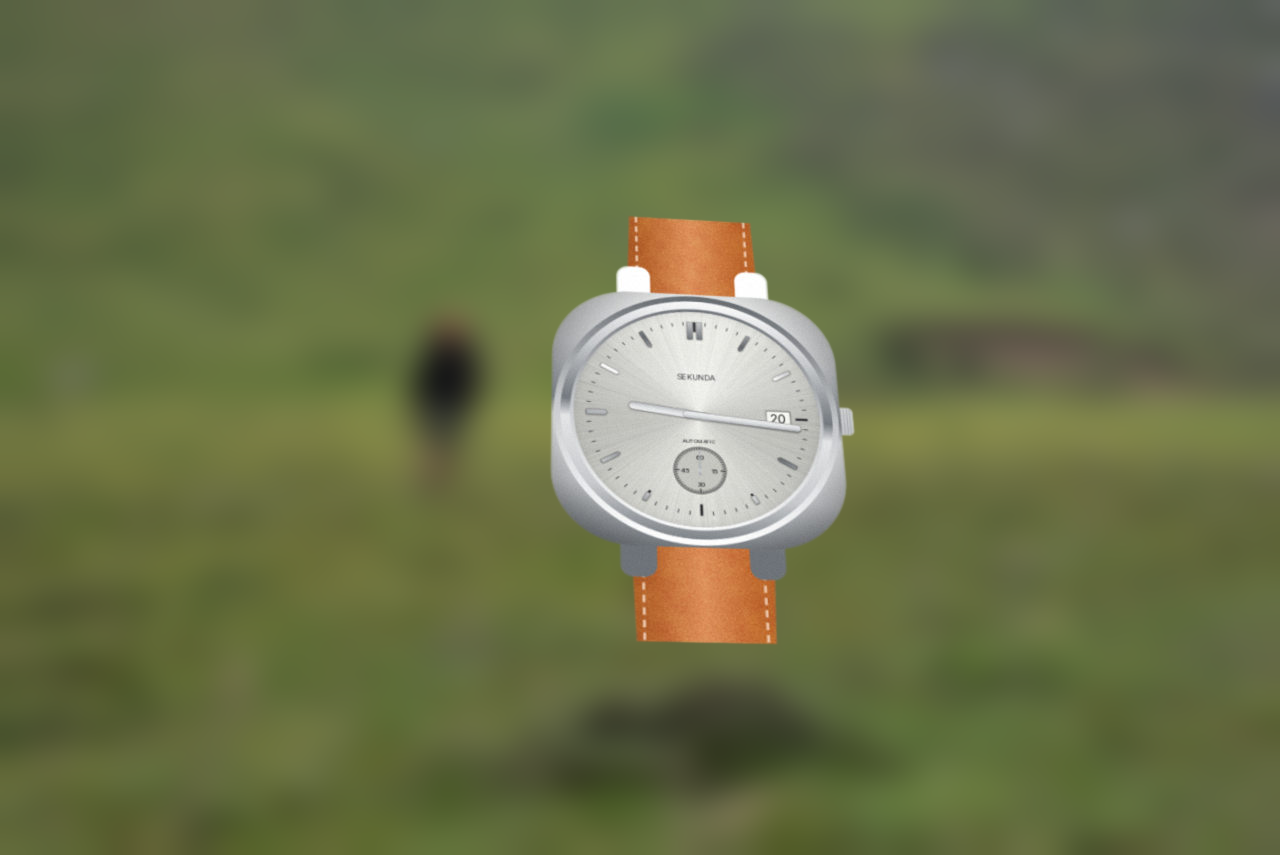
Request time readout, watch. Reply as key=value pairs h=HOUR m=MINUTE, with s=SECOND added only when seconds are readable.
h=9 m=16
